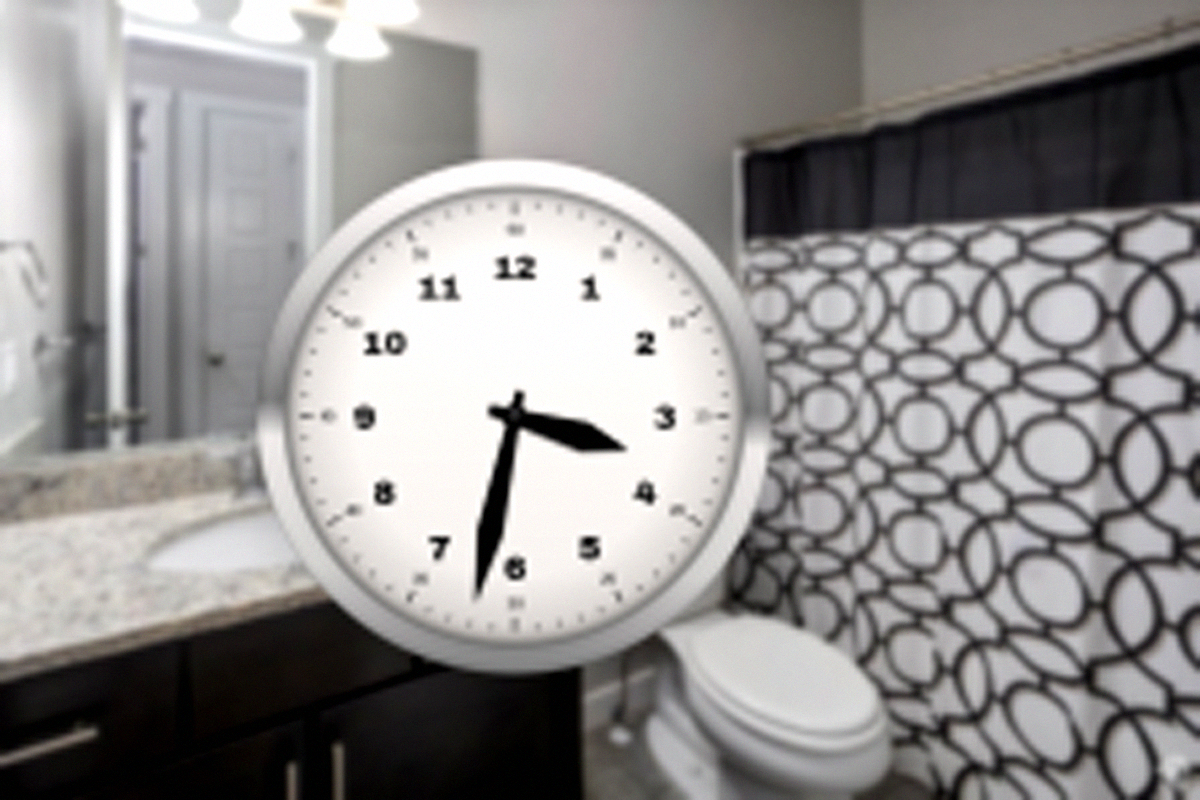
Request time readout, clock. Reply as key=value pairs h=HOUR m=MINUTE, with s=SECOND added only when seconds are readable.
h=3 m=32
